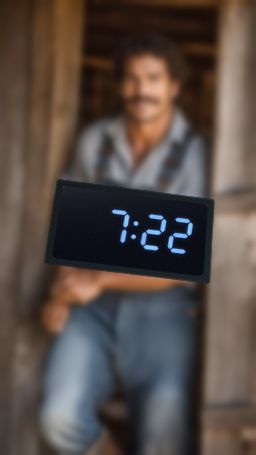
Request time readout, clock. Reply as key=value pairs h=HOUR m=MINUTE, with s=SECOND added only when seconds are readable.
h=7 m=22
